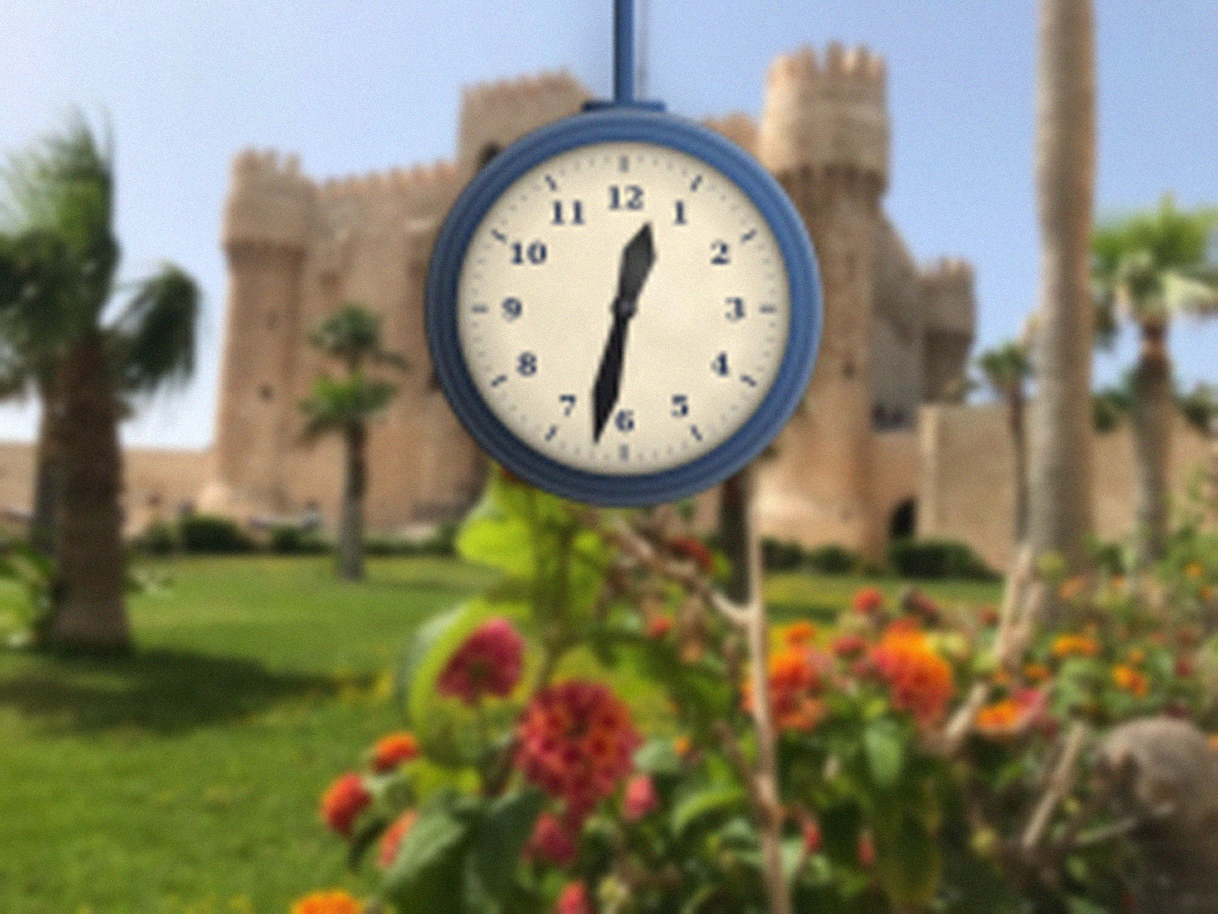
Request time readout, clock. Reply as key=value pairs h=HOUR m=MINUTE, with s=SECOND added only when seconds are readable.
h=12 m=32
